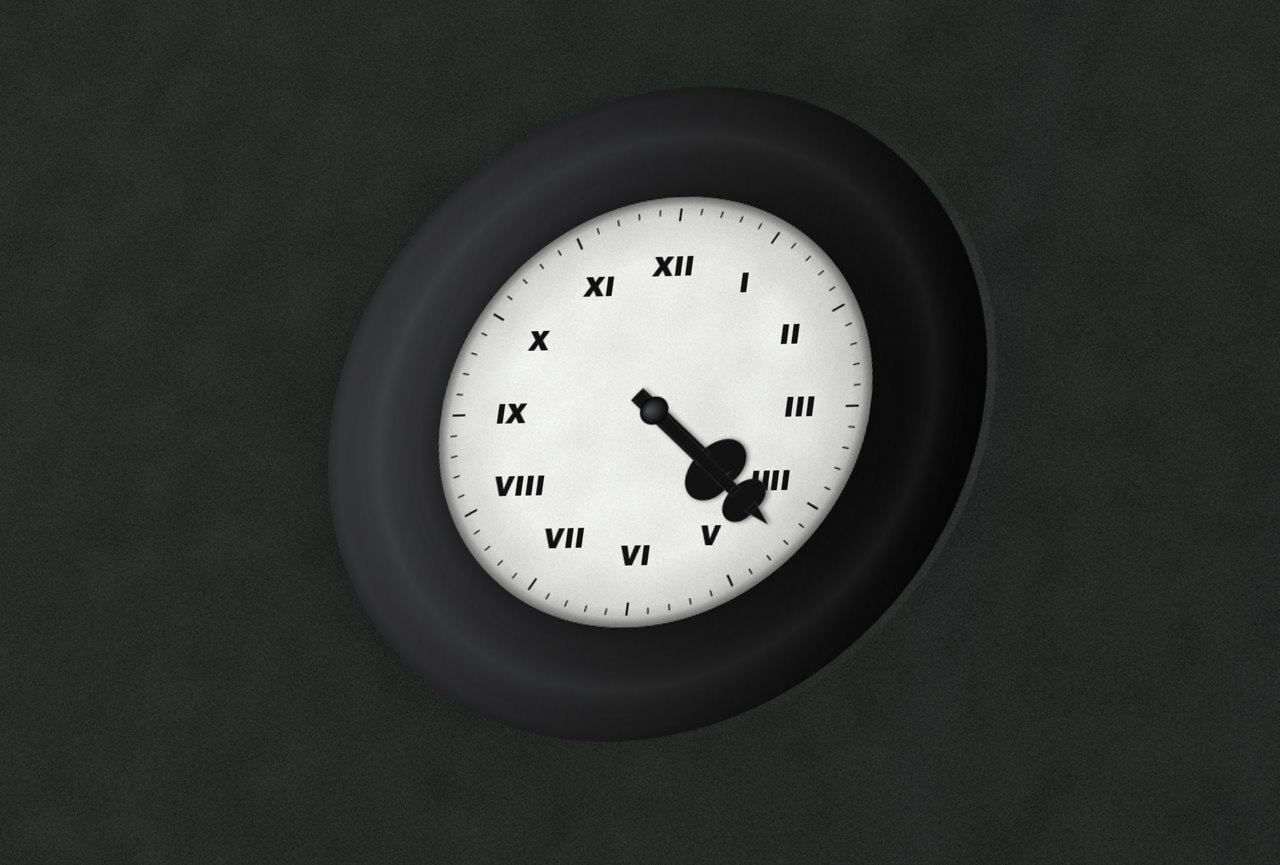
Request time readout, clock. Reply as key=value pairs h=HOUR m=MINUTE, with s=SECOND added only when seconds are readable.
h=4 m=22
